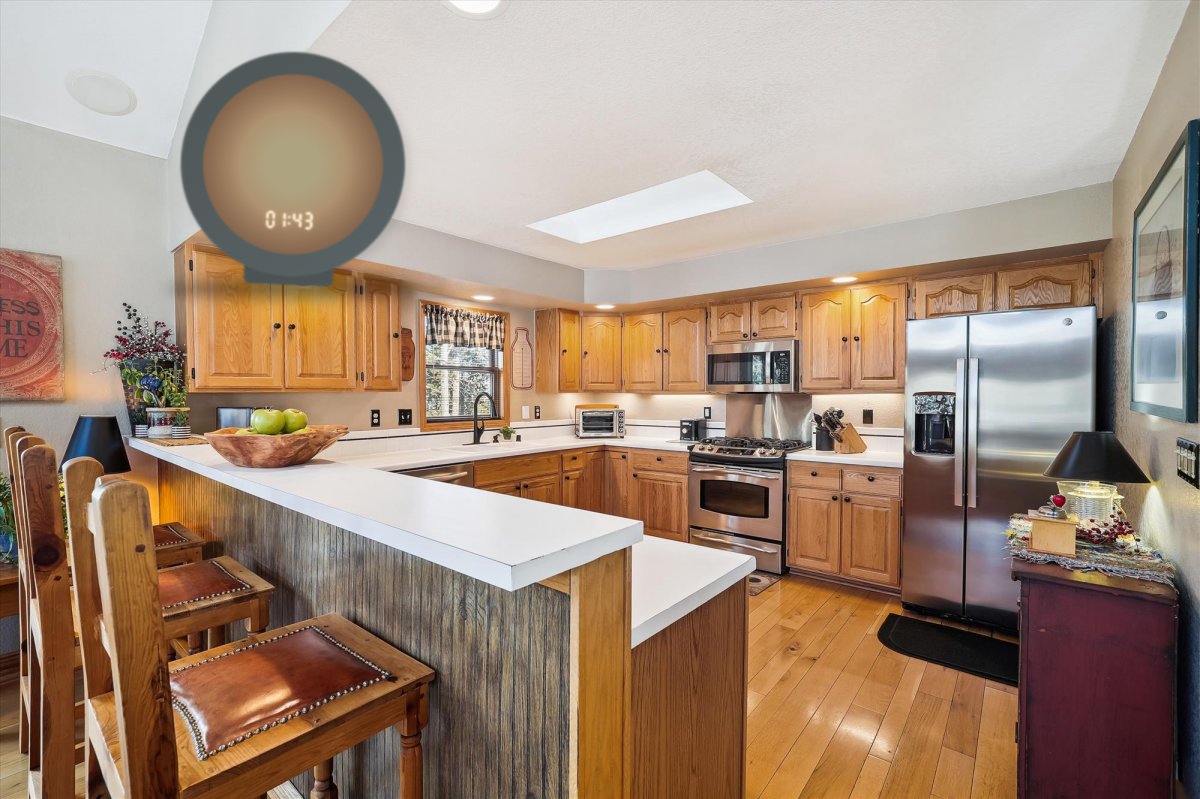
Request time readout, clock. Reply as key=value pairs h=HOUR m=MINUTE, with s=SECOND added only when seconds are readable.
h=1 m=43
